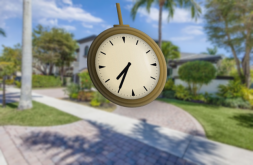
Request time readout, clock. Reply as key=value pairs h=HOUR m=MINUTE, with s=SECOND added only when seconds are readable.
h=7 m=35
